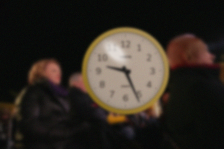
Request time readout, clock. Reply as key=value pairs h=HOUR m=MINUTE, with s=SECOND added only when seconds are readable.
h=9 m=26
